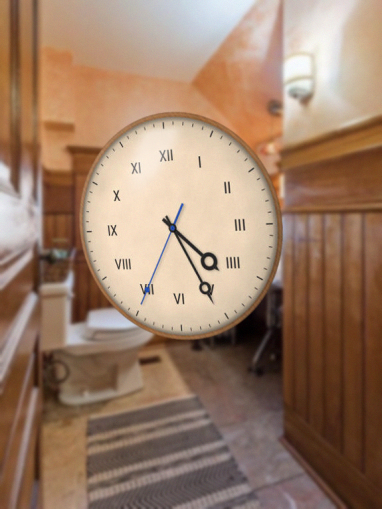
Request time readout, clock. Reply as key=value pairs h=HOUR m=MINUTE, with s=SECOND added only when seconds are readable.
h=4 m=25 s=35
